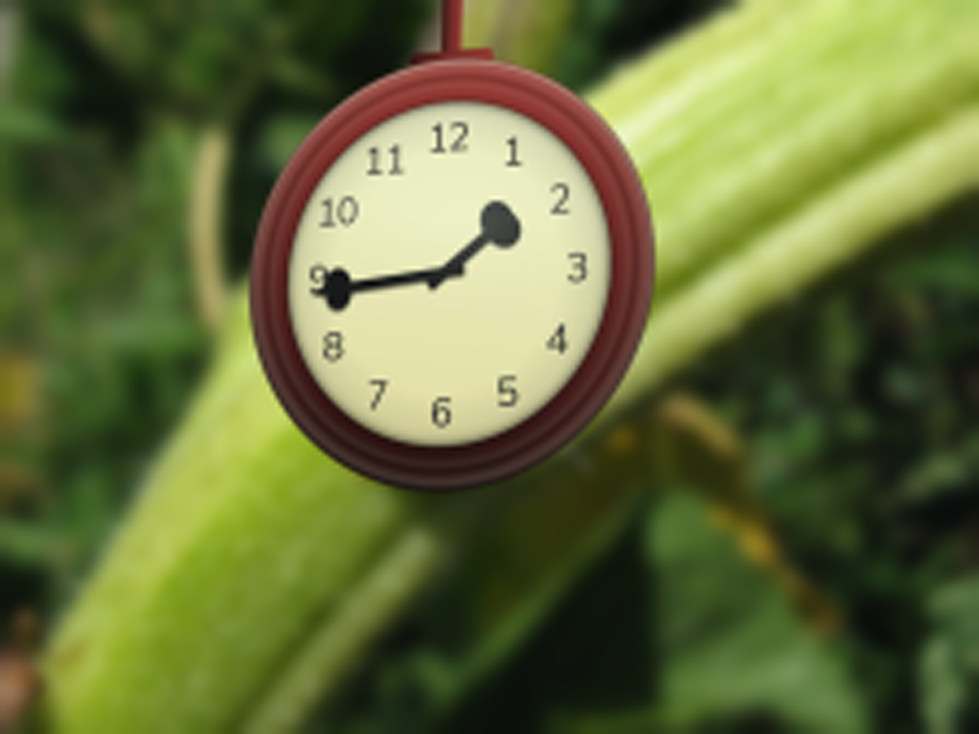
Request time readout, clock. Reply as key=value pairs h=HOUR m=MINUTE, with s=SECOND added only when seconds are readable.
h=1 m=44
